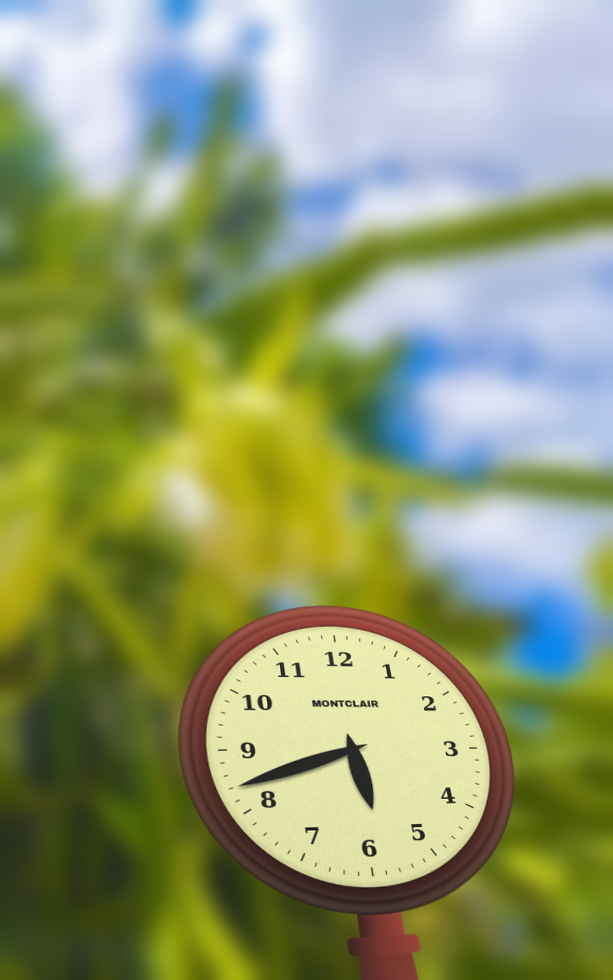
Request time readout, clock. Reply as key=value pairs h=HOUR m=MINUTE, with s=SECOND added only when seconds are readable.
h=5 m=42
